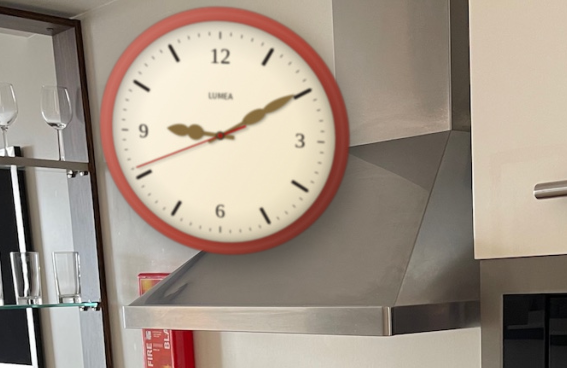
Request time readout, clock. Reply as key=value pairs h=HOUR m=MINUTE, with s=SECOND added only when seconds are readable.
h=9 m=9 s=41
